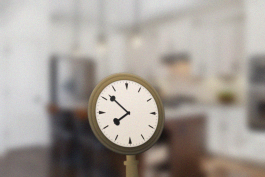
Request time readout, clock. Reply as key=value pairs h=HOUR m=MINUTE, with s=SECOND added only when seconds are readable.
h=7 m=52
